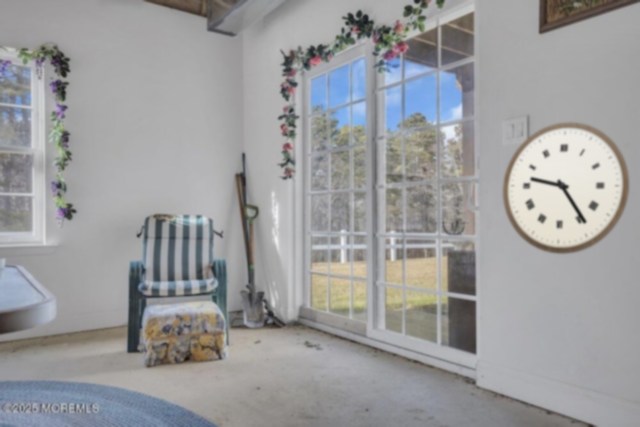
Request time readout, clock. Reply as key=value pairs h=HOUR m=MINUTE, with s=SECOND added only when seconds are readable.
h=9 m=24
